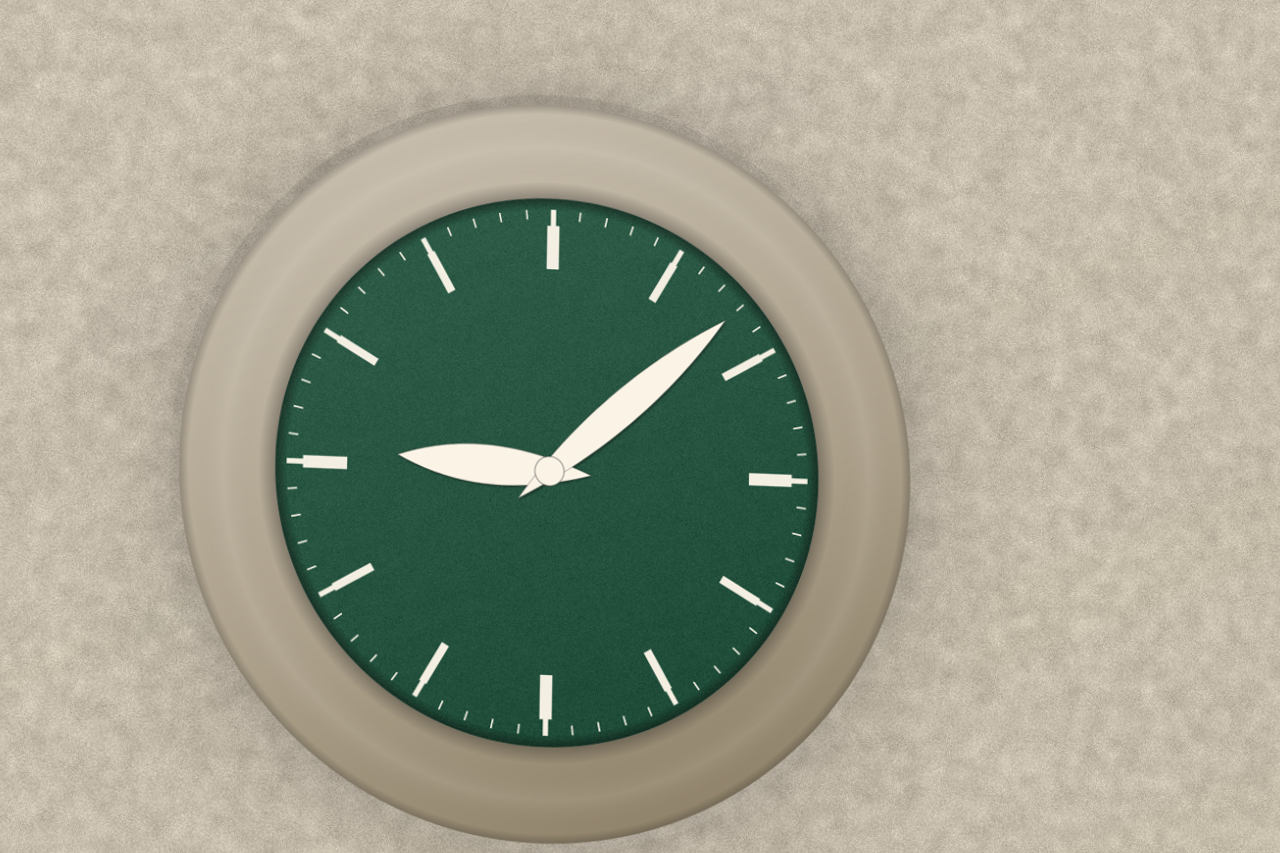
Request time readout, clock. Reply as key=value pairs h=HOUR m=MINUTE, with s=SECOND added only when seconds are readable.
h=9 m=8
